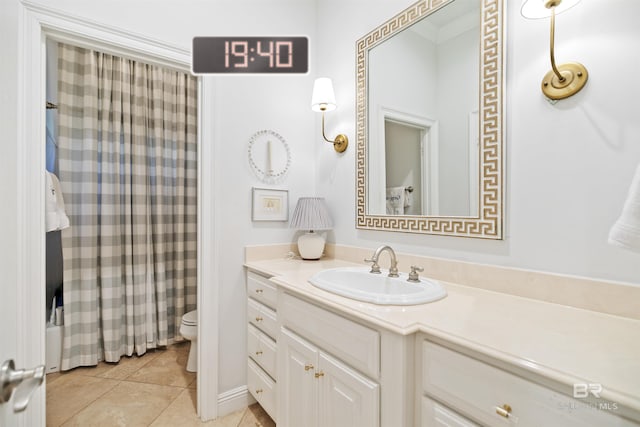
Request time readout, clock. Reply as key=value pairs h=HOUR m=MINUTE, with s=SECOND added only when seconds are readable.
h=19 m=40
